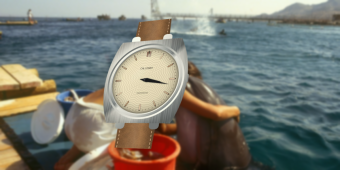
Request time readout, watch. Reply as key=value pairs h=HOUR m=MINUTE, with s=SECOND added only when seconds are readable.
h=3 m=17
